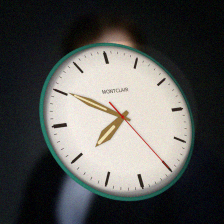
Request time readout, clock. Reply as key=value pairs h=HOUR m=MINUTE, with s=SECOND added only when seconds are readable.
h=7 m=50 s=25
